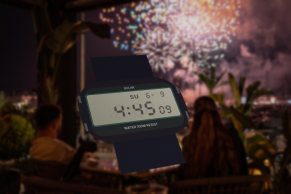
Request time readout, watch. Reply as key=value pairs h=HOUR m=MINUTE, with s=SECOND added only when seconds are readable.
h=4 m=45 s=9
